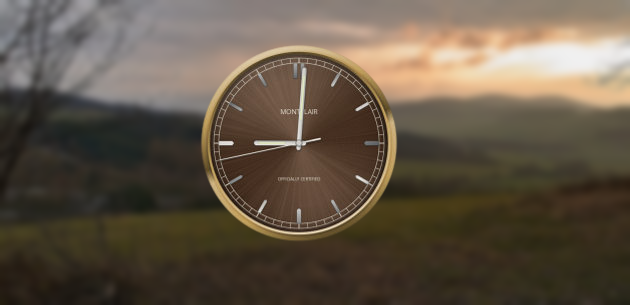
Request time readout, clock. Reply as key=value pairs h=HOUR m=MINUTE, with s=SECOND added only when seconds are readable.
h=9 m=0 s=43
